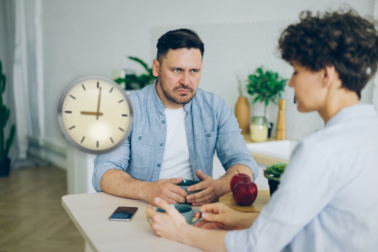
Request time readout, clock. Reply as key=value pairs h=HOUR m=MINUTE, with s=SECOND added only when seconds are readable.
h=9 m=1
